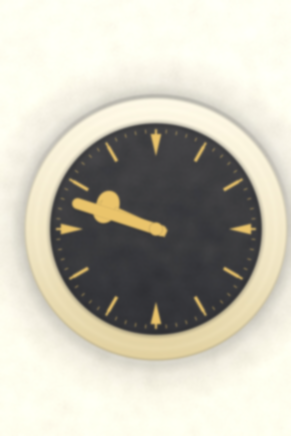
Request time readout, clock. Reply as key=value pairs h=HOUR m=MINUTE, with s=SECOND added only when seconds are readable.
h=9 m=48
